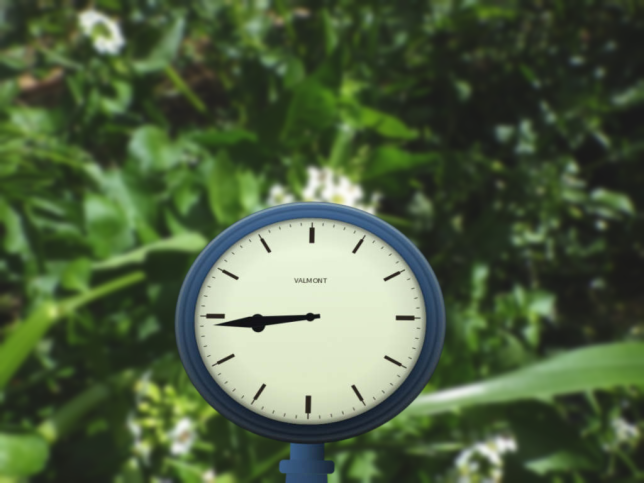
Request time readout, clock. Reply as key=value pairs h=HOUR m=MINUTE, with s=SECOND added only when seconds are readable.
h=8 m=44
